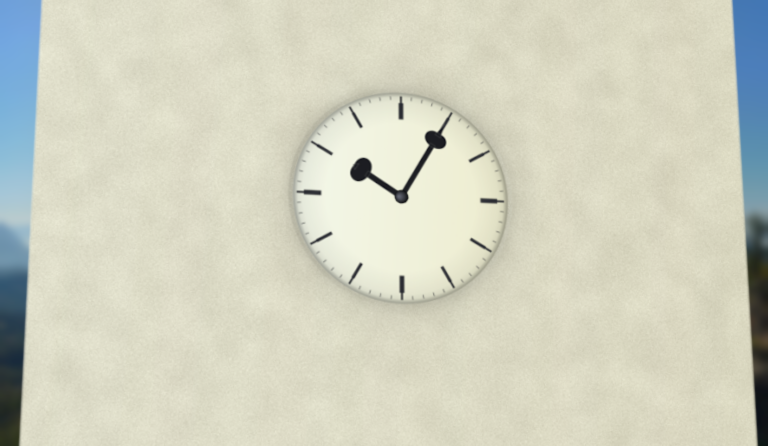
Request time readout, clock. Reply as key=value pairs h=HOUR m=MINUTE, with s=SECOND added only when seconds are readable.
h=10 m=5
